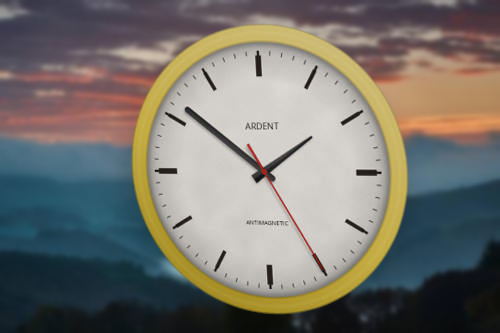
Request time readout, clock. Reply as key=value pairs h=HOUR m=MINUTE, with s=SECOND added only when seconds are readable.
h=1 m=51 s=25
